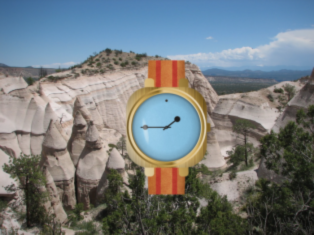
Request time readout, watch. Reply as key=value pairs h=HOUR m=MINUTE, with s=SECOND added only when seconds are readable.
h=1 m=45
